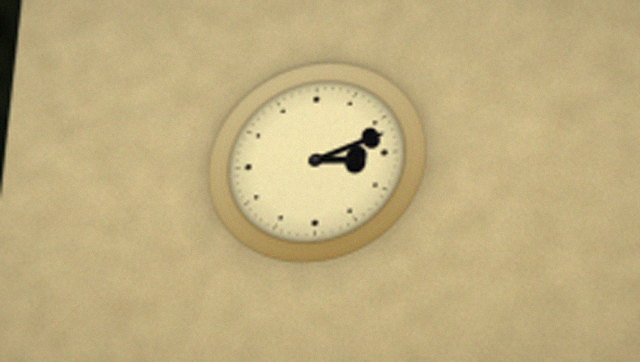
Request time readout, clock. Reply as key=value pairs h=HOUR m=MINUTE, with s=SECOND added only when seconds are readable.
h=3 m=12
